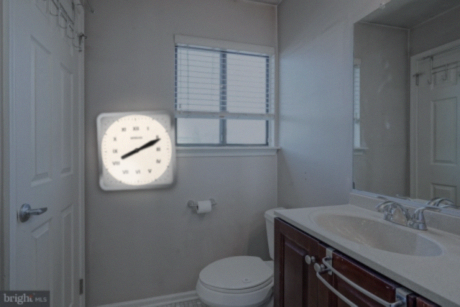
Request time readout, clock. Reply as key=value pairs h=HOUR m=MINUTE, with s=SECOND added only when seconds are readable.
h=8 m=11
